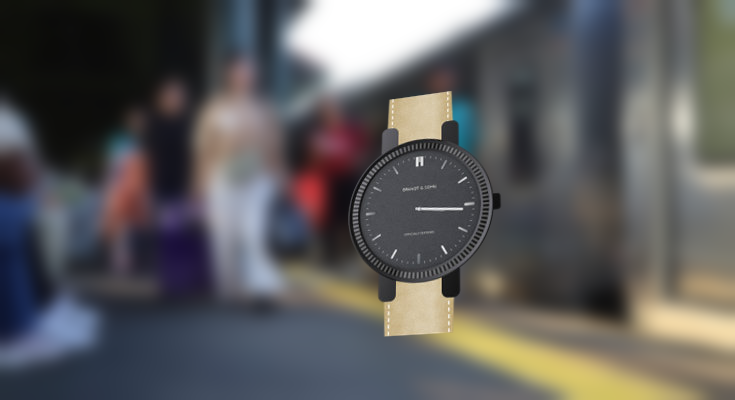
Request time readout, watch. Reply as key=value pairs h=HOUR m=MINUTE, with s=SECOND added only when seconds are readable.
h=3 m=16
